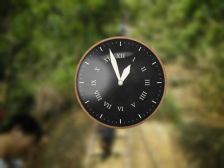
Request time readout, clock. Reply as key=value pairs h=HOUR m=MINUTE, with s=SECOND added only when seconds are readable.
h=12 m=57
